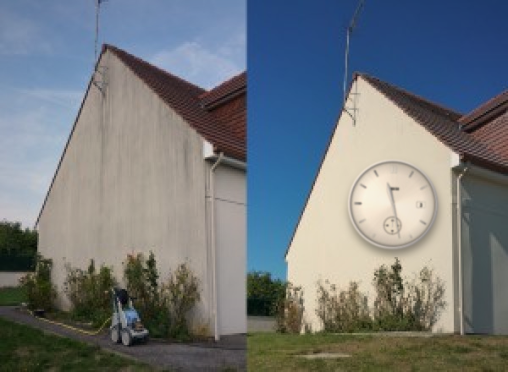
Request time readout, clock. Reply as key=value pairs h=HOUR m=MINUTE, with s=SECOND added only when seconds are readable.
h=11 m=28
